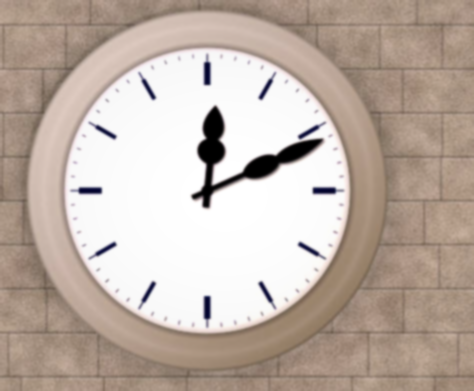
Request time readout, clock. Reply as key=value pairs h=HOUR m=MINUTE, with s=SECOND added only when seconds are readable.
h=12 m=11
